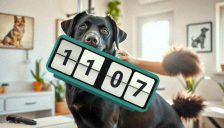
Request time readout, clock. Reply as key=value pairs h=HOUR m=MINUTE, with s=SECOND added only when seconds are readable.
h=11 m=7
